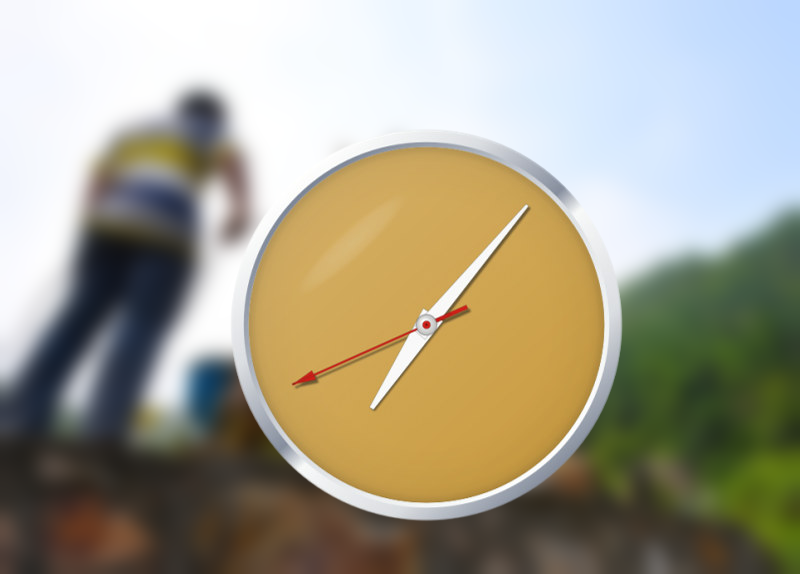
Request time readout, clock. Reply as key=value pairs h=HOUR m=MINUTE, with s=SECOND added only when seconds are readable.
h=7 m=6 s=41
